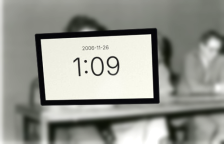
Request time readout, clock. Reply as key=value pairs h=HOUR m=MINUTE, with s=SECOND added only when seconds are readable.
h=1 m=9
